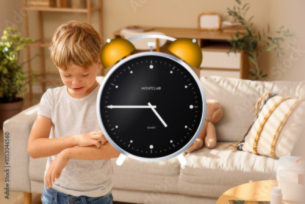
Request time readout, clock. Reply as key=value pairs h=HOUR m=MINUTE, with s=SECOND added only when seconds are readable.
h=4 m=45
